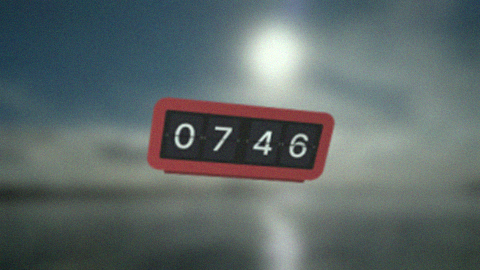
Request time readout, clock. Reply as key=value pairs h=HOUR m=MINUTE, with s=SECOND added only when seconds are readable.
h=7 m=46
